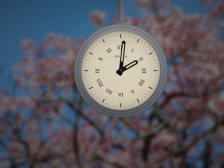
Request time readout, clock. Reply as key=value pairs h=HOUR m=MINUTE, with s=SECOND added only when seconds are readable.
h=2 m=1
